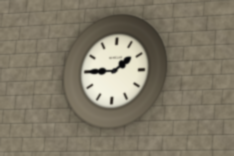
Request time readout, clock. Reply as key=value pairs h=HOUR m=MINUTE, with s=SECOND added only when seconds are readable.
h=1 m=45
